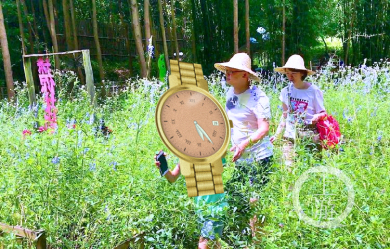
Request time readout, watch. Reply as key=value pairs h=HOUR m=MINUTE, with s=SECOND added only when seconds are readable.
h=5 m=24
